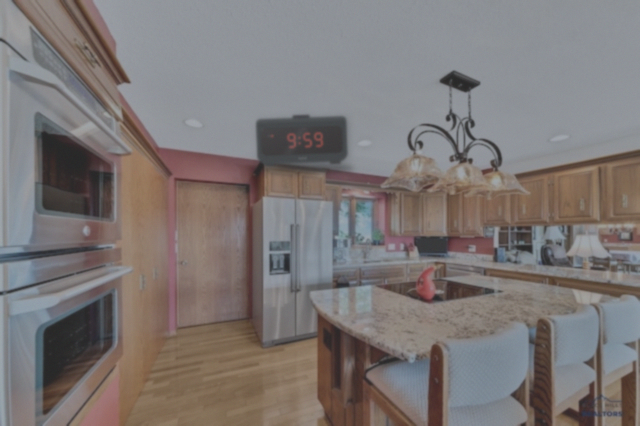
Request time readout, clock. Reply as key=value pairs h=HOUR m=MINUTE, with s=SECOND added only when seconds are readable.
h=9 m=59
